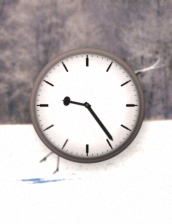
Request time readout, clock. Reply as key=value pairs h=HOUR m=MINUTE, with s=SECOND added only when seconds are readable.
h=9 m=24
